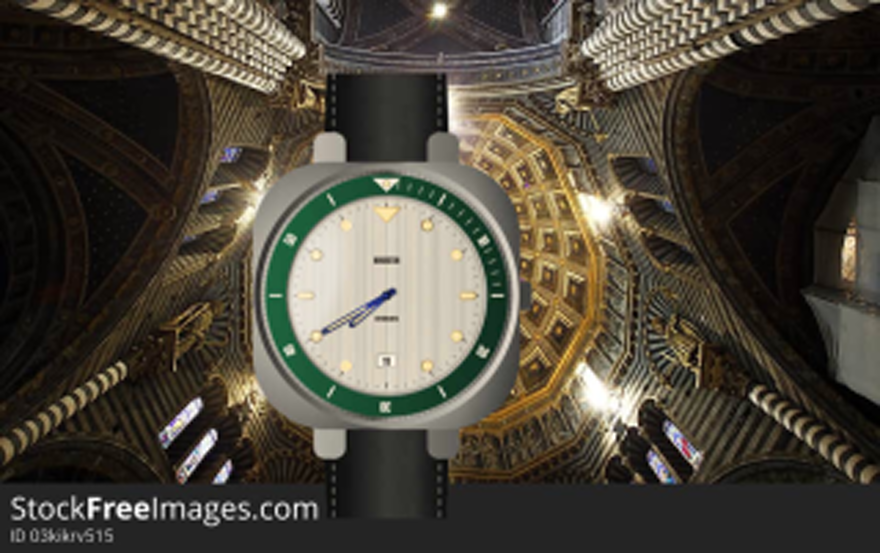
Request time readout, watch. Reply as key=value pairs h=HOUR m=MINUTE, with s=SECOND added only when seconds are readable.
h=7 m=40
